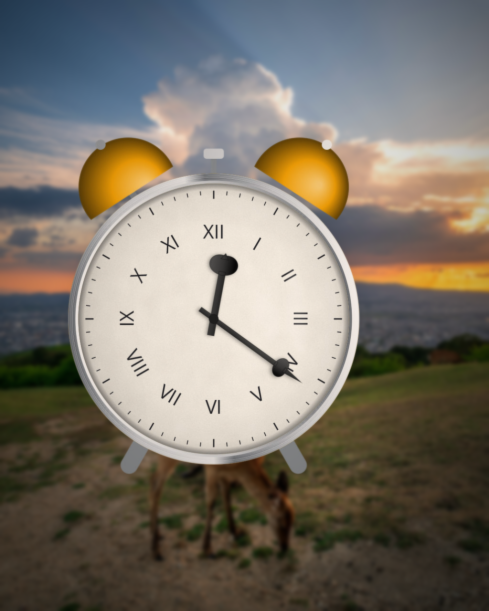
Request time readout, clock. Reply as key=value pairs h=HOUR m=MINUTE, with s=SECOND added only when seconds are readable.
h=12 m=21
